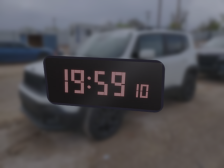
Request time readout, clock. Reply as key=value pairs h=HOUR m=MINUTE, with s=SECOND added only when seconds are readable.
h=19 m=59 s=10
